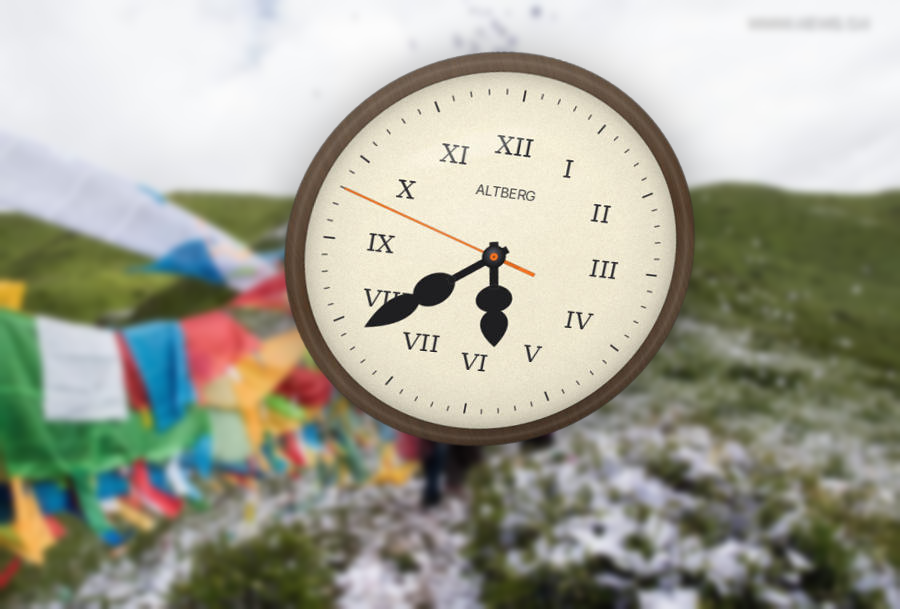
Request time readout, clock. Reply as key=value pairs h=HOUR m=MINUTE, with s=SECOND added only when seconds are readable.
h=5 m=38 s=48
